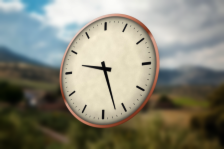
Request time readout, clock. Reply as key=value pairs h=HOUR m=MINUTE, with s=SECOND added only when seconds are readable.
h=9 m=27
